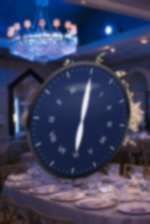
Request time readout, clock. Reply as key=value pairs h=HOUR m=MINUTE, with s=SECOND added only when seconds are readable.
h=6 m=0
